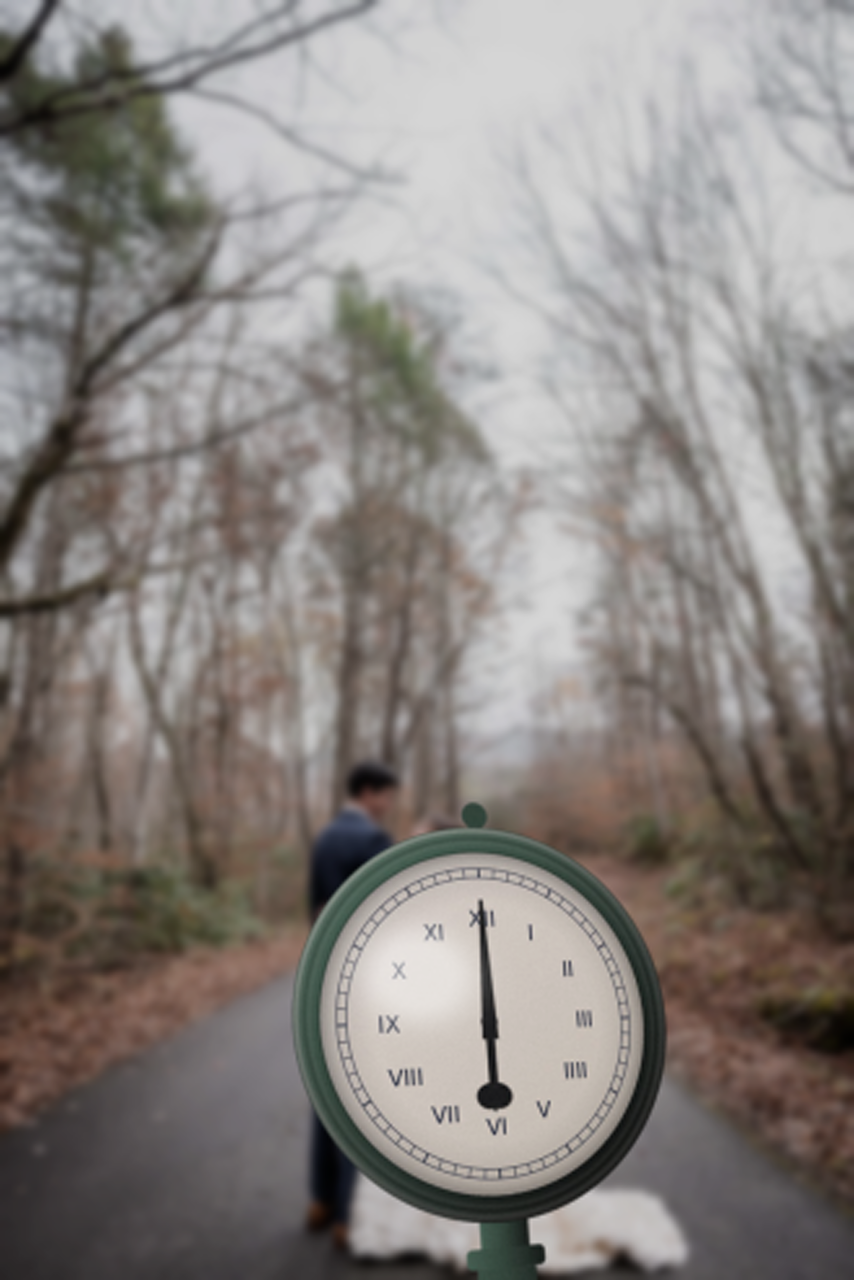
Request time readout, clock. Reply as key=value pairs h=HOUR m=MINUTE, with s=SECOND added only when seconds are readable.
h=6 m=0
